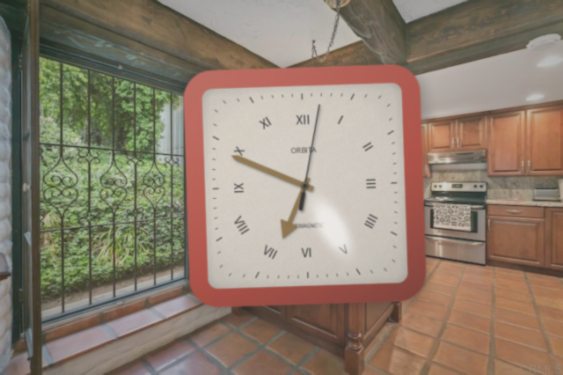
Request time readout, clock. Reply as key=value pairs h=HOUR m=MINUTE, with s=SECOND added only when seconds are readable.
h=6 m=49 s=2
